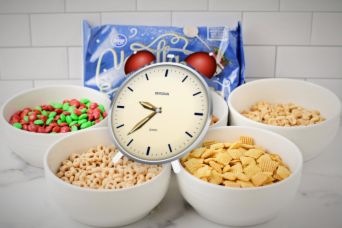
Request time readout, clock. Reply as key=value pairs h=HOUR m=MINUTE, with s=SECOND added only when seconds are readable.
h=9 m=37
